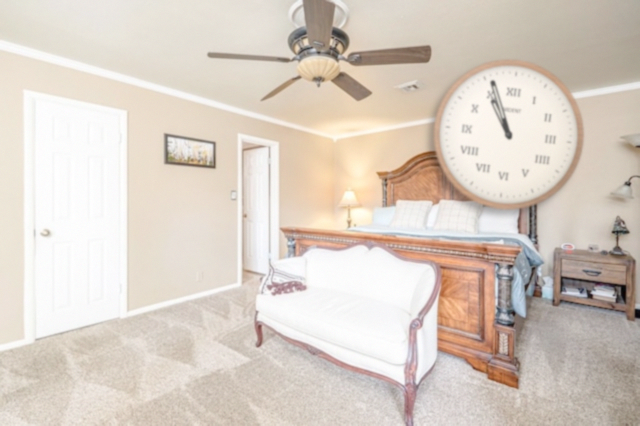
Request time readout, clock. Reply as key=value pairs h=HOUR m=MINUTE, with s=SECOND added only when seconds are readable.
h=10 m=56
